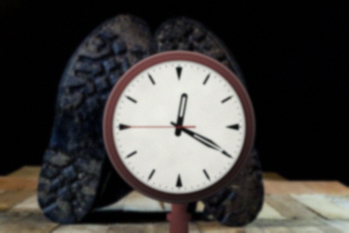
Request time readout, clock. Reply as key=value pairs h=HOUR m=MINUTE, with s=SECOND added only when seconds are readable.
h=12 m=19 s=45
